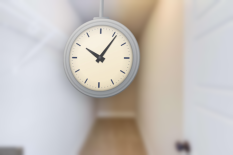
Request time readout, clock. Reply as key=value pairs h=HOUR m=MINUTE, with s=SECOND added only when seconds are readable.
h=10 m=6
